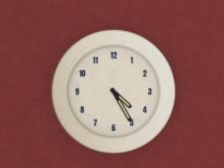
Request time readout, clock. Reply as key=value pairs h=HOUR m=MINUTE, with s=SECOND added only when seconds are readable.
h=4 m=25
